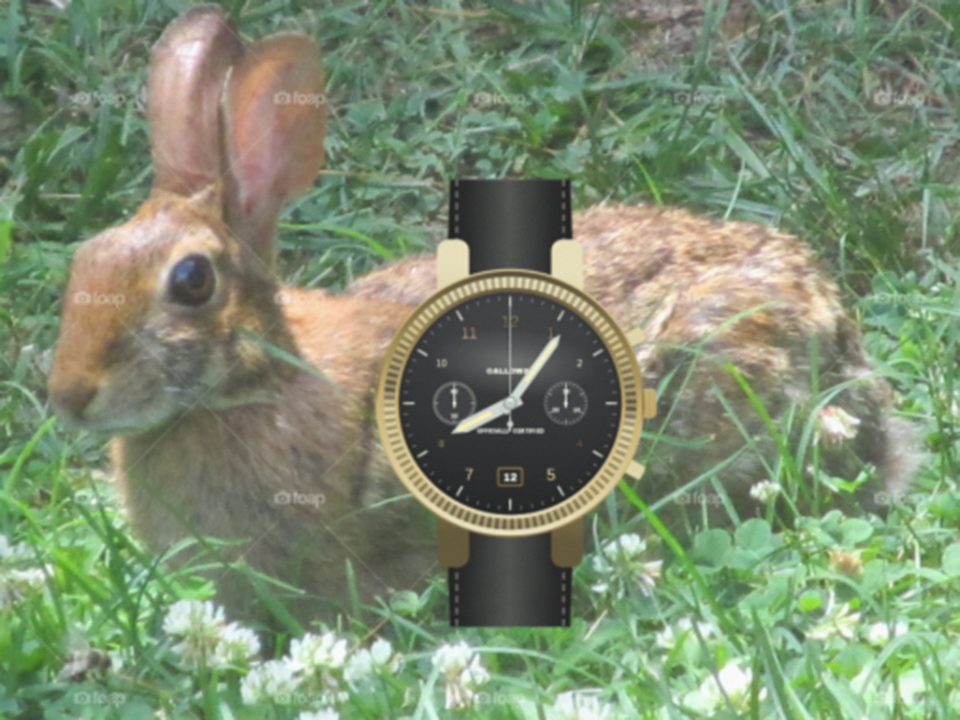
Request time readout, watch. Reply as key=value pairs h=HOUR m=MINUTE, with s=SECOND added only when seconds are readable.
h=8 m=6
